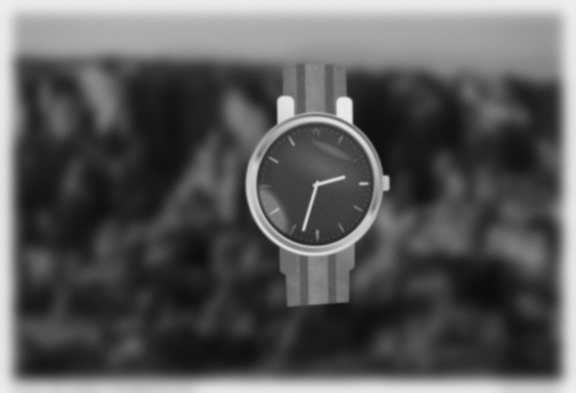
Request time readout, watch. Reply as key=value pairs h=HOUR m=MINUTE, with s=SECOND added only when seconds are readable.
h=2 m=33
